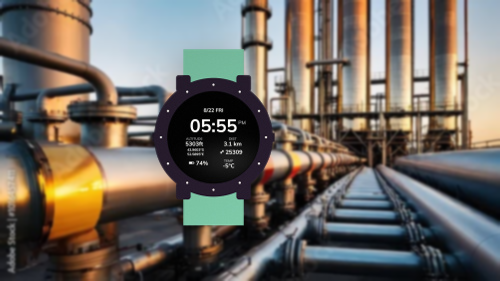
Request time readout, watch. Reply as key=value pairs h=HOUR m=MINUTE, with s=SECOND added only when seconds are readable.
h=5 m=55
